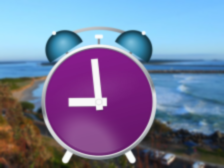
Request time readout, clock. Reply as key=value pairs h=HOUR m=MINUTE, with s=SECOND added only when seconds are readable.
h=8 m=59
